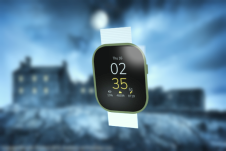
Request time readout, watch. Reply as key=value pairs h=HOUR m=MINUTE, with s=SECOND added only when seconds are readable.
h=2 m=35
